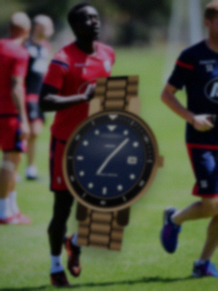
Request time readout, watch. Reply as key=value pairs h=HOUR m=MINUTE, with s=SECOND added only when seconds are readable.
h=7 m=7
